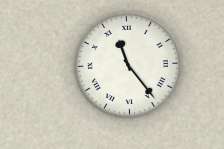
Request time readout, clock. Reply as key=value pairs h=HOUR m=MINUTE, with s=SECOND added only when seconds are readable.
h=11 m=24
